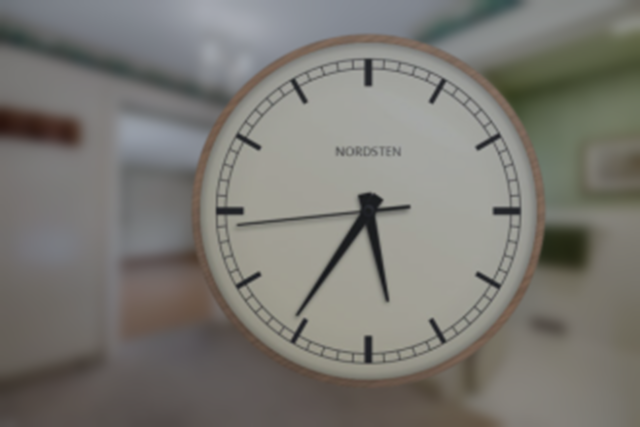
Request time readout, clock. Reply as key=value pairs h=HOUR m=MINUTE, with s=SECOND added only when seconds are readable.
h=5 m=35 s=44
